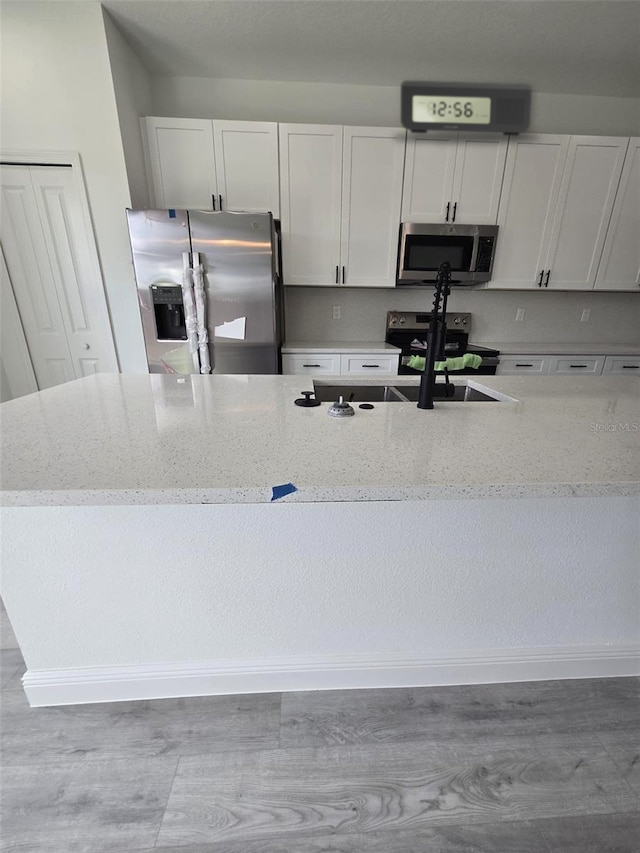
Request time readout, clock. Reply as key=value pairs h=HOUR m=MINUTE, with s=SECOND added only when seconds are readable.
h=12 m=56
